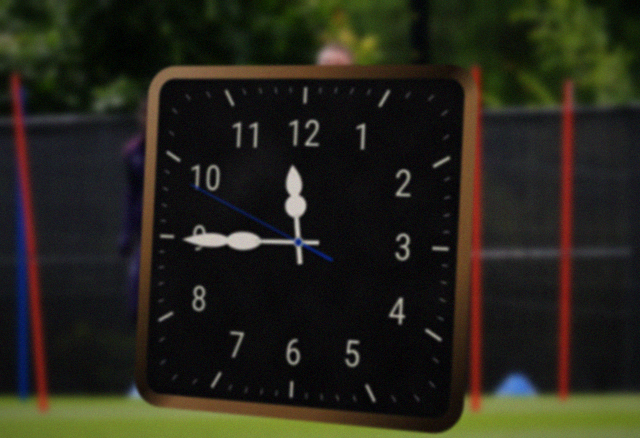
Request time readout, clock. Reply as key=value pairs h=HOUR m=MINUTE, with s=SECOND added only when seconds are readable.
h=11 m=44 s=49
